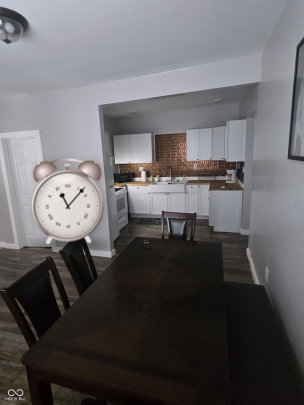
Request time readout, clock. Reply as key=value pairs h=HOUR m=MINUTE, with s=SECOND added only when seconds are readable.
h=11 m=7
